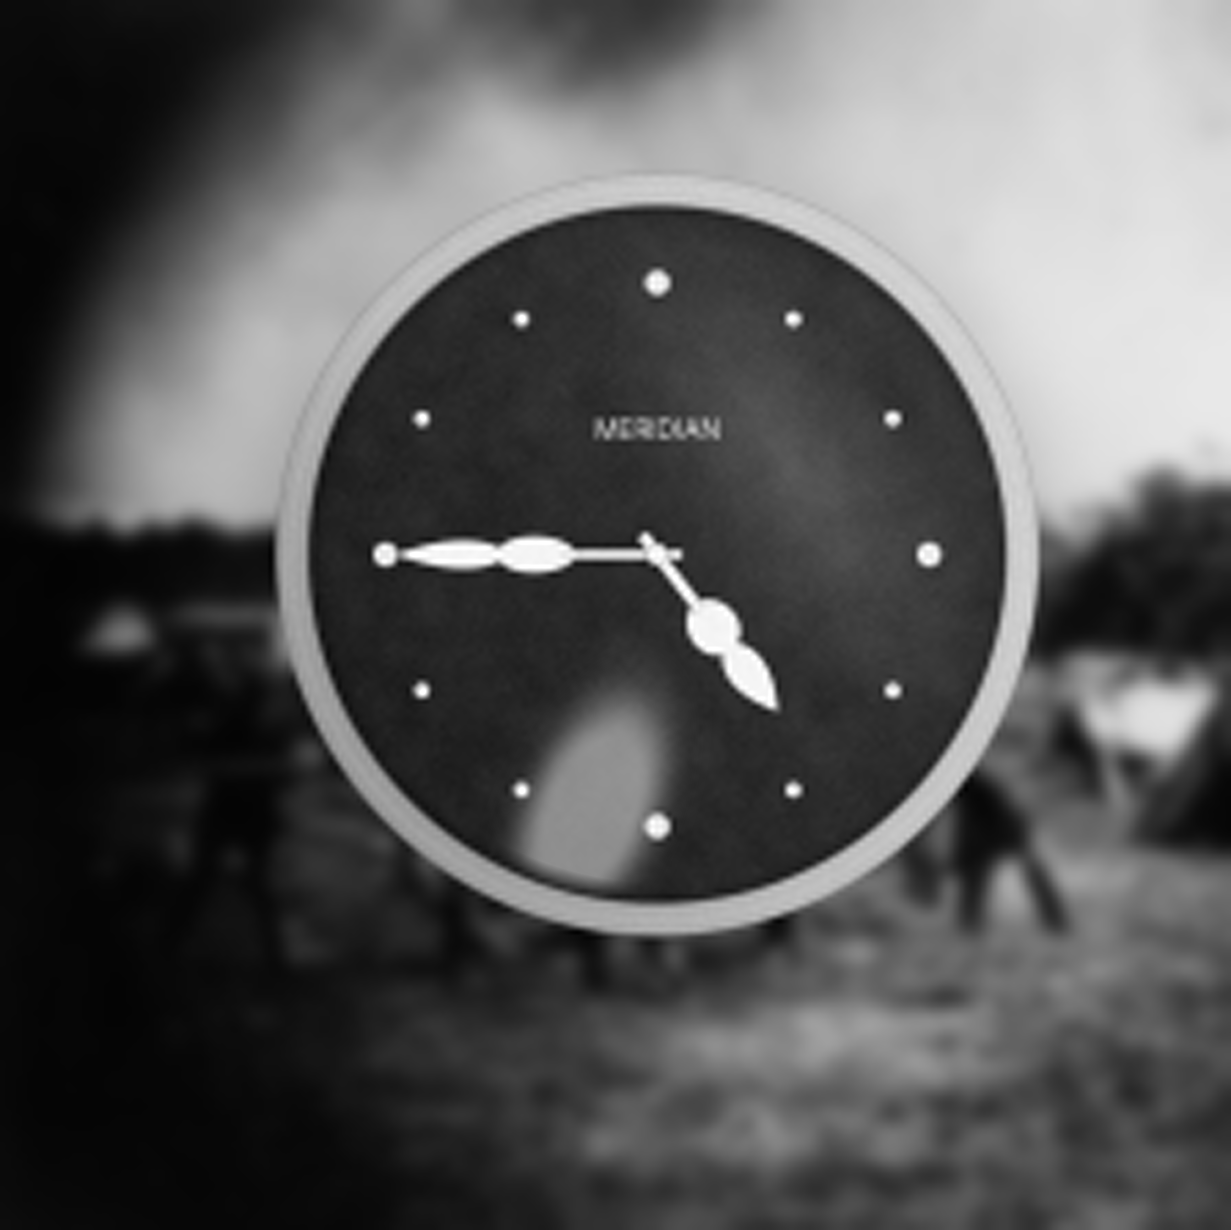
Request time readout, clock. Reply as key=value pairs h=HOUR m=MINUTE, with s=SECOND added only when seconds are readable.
h=4 m=45
